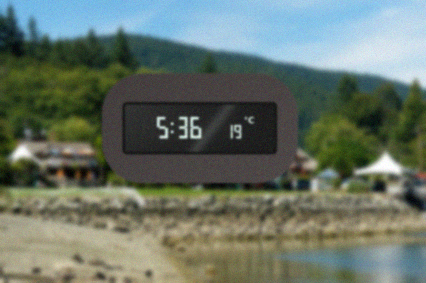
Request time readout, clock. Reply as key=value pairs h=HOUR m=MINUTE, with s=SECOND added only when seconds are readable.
h=5 m=36
